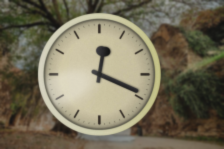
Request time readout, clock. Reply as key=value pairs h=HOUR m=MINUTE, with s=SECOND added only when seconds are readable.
h=12 m=19
